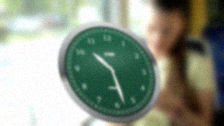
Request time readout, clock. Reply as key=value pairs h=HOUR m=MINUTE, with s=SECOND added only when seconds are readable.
h=10 m=28
